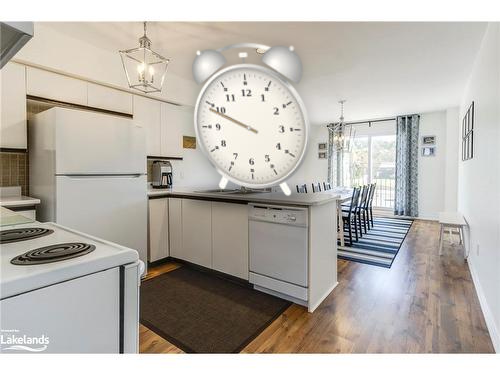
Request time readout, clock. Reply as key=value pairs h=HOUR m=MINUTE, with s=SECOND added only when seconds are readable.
h=9 m=49
